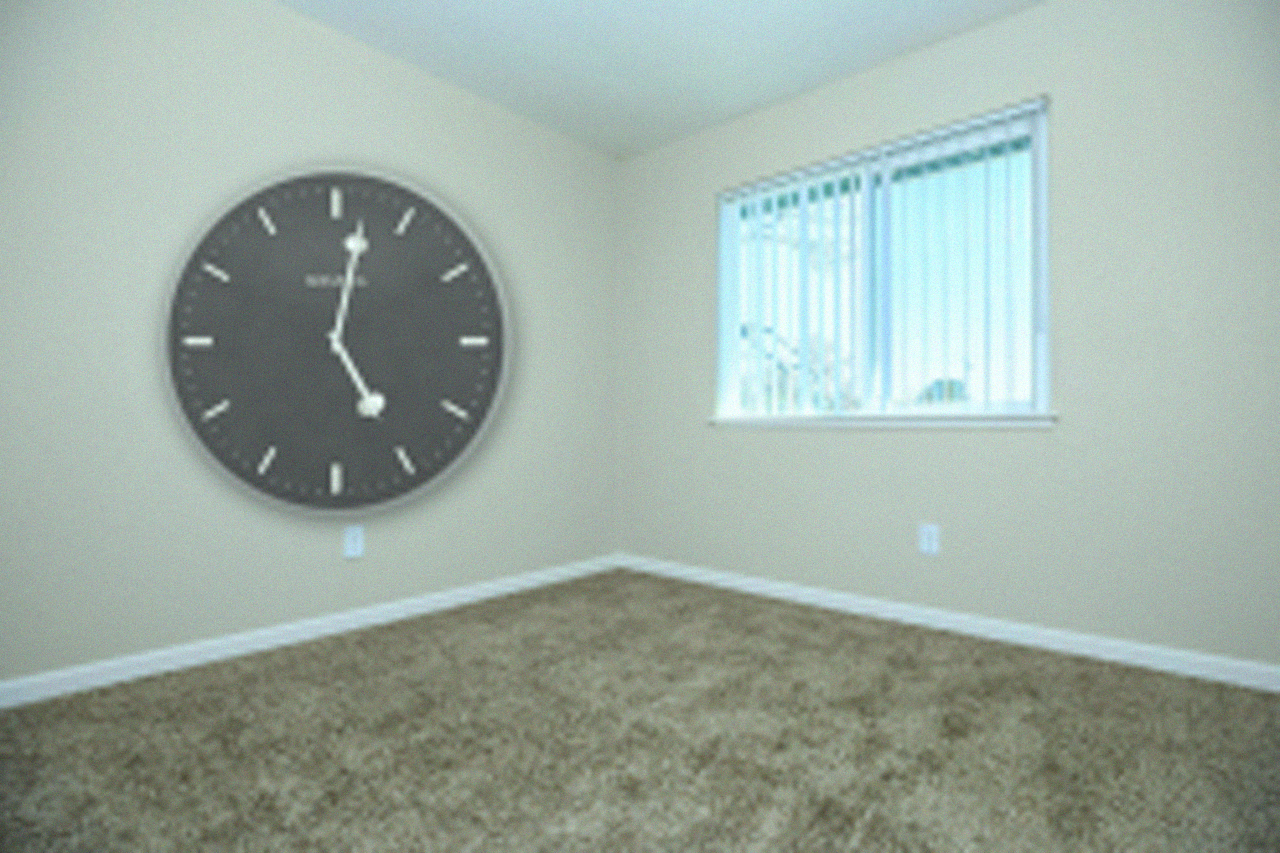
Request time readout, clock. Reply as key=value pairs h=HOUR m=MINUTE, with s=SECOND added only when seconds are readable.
h=5 m=2
